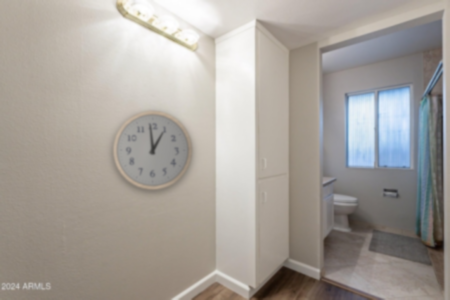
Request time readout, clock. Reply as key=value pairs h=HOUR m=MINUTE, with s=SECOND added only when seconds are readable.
h=12 m=59
